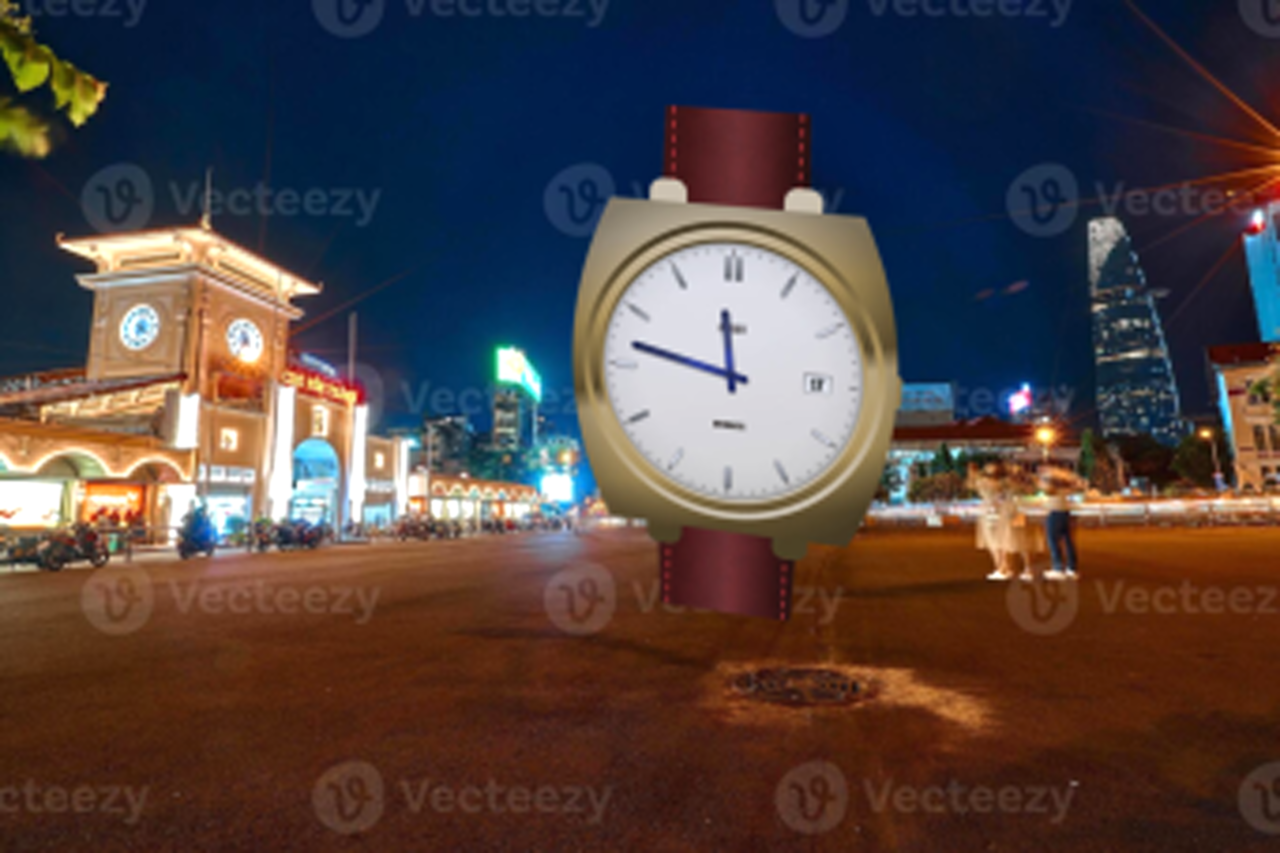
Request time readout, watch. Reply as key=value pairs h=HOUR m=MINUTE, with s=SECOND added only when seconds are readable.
h=11 m=47
